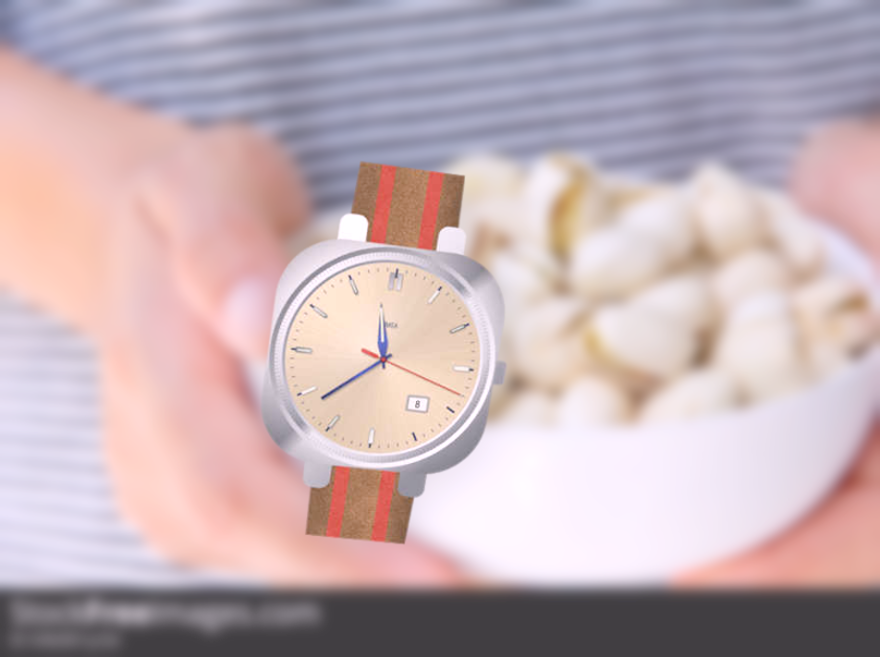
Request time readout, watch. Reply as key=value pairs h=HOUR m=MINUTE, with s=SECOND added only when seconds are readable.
h=11 m=38 s=18
